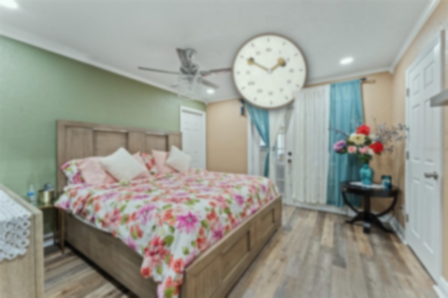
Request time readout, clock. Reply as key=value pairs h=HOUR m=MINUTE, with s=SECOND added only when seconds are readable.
h=1 m=50
